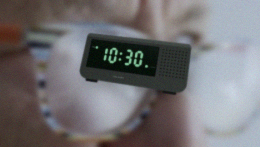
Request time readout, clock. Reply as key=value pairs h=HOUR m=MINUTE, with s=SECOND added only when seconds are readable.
h=10 m=30
